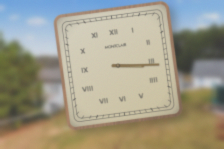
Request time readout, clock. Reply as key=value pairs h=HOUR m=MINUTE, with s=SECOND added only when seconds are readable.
h=3 m=16
